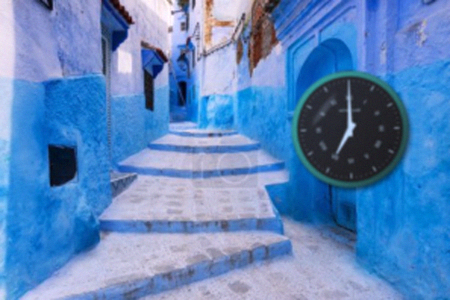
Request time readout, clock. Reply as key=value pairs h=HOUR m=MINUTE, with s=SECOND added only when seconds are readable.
h=7 m=0
